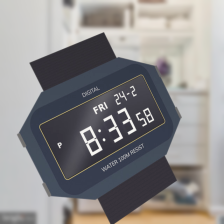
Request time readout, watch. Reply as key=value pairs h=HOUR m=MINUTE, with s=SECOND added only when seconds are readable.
h=8 m=33 s=58
